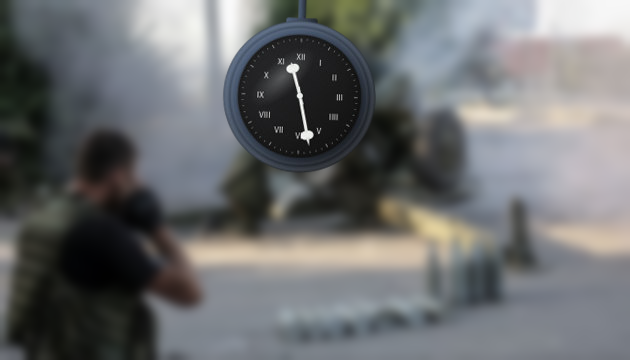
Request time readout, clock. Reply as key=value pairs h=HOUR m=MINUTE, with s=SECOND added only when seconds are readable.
h=11 m=28
